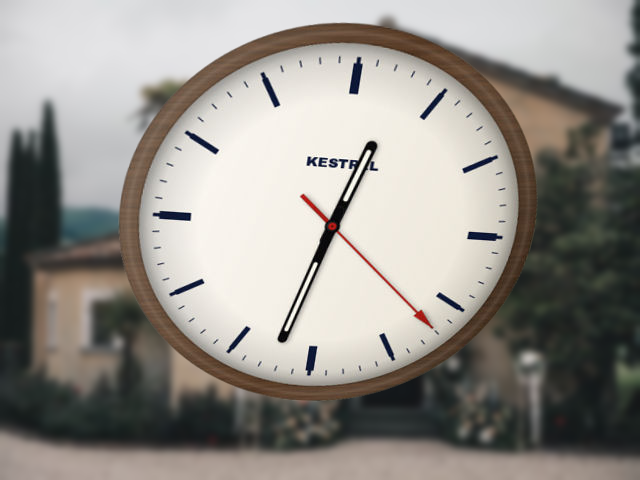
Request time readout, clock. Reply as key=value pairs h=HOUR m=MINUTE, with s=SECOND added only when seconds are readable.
h=12 m=32 s=22
